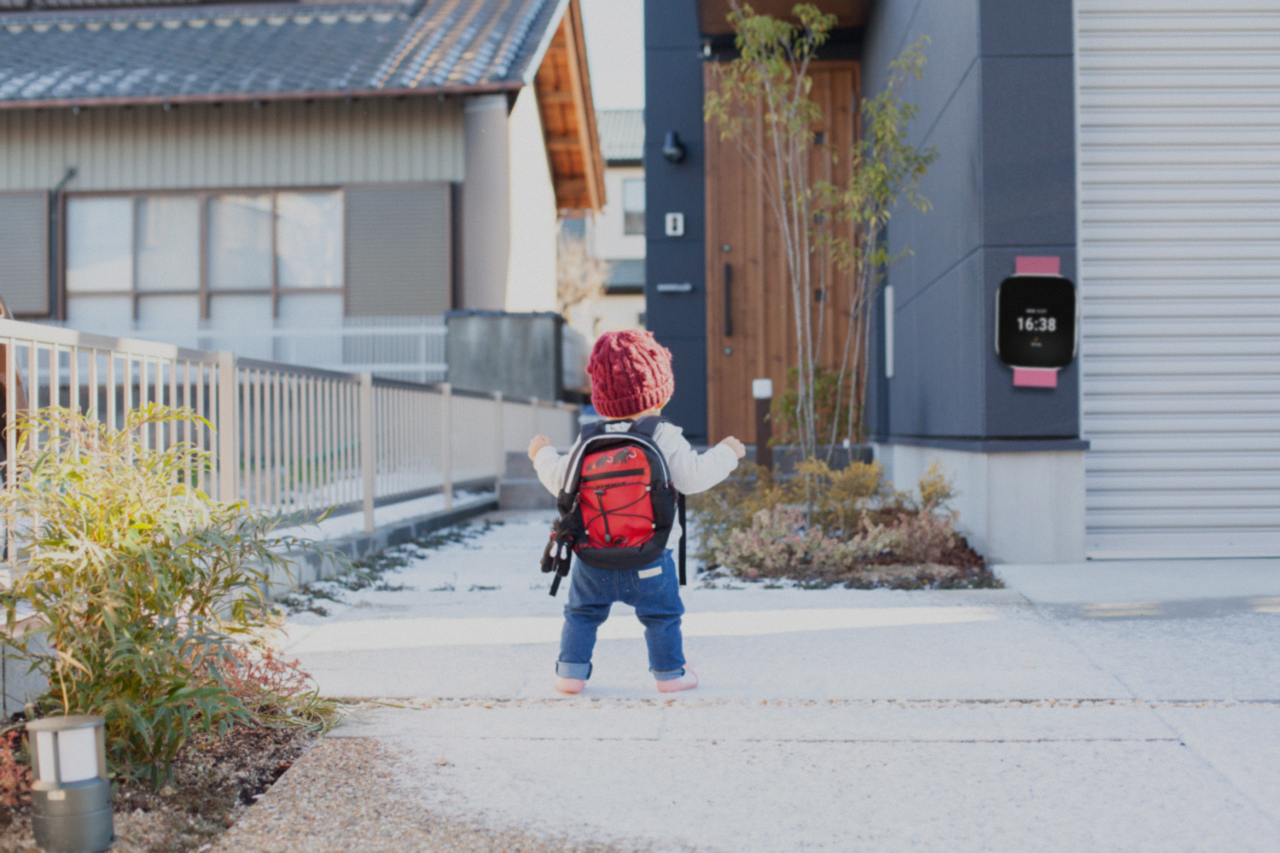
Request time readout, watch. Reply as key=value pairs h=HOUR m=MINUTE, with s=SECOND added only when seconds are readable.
h=16 m=38
